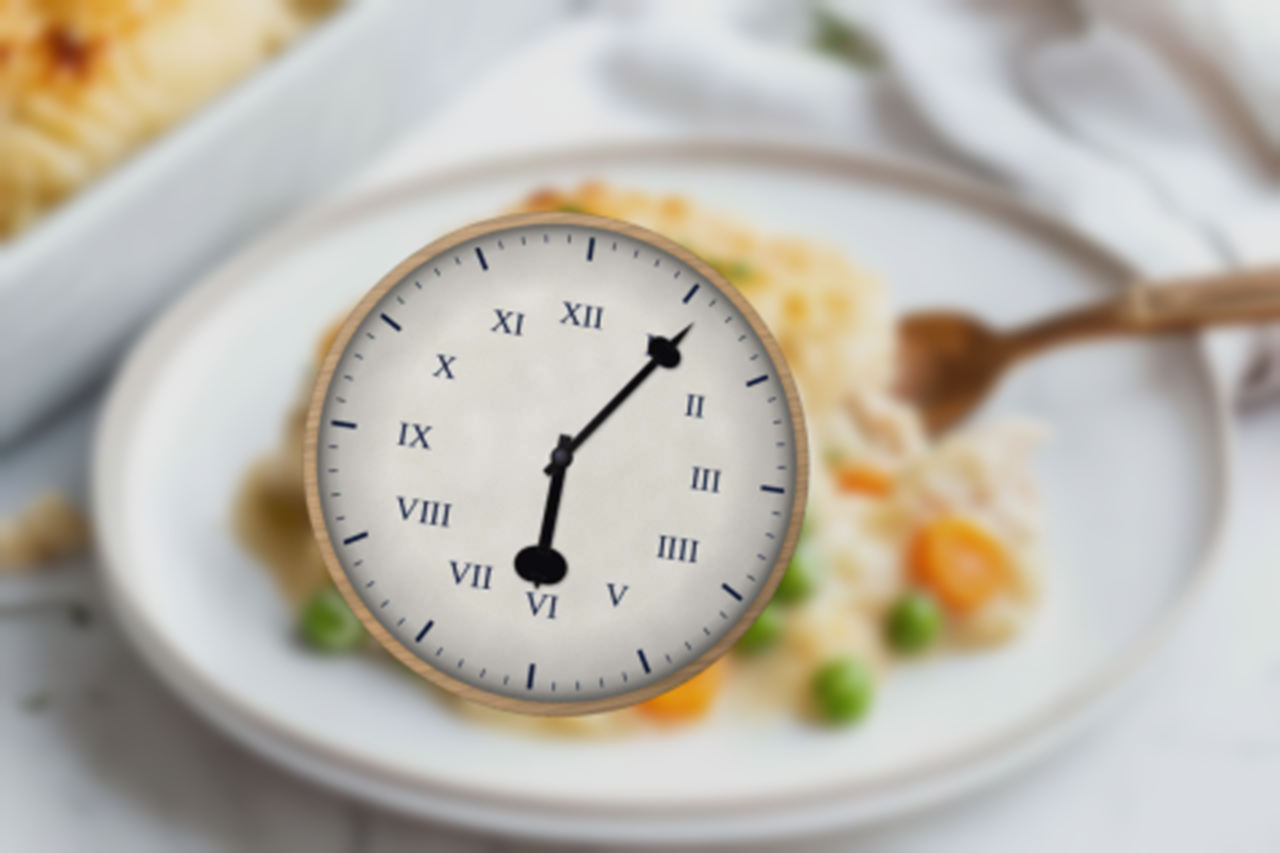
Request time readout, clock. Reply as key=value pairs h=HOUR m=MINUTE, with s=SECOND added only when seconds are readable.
h=6 m=6
